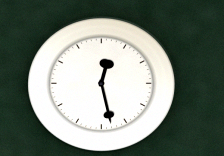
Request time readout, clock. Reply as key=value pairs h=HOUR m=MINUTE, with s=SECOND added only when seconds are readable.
h=12 m=28
